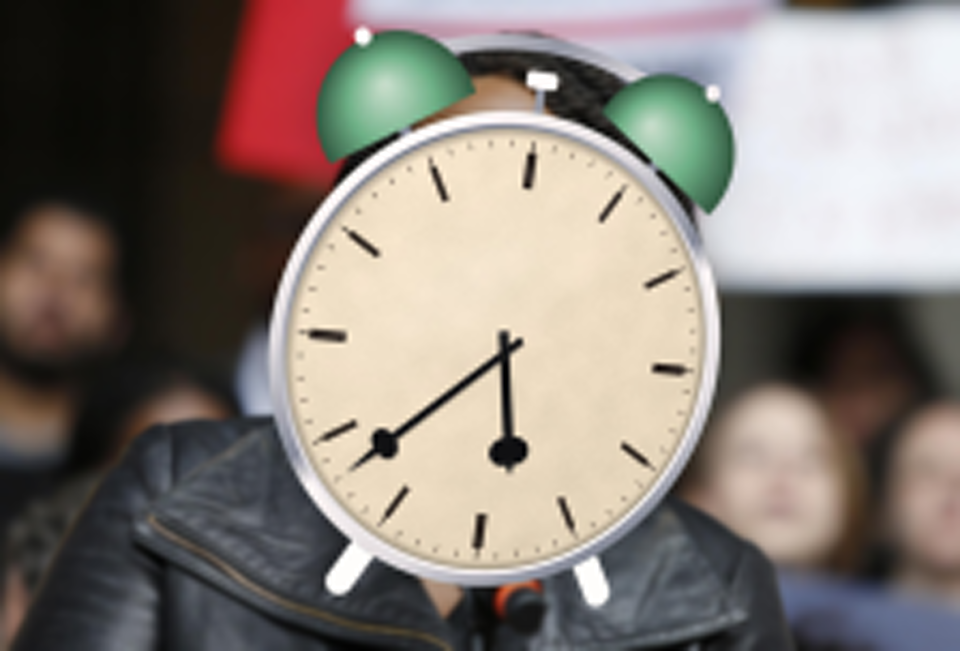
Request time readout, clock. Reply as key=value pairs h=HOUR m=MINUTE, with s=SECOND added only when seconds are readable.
h=5 m=38
